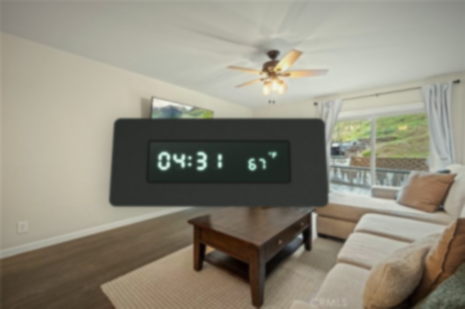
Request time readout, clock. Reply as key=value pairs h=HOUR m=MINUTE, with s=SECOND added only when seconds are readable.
h=4 m=31
